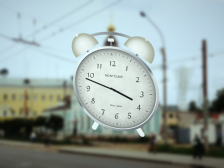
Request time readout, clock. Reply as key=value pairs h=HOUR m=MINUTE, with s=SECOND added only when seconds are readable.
h=3 m=48
